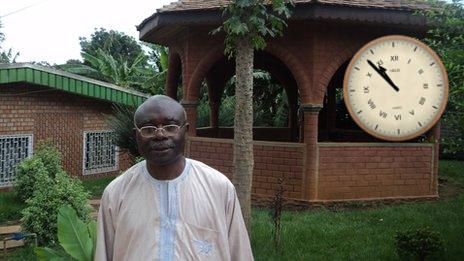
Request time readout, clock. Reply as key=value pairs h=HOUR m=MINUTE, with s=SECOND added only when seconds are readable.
h=10 m=53
